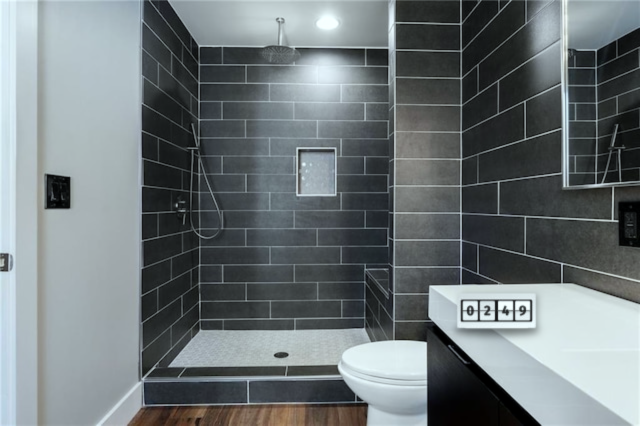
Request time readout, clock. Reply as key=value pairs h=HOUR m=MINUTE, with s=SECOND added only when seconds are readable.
h=2 m=49
